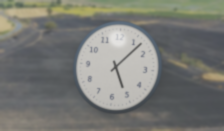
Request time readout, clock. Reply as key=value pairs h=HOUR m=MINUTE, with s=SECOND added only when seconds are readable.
h=5 m=7
